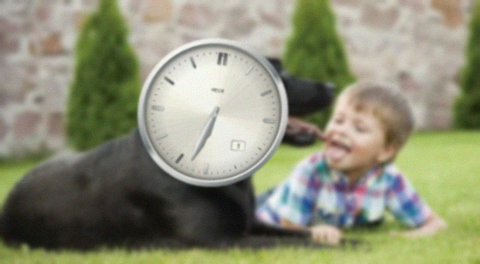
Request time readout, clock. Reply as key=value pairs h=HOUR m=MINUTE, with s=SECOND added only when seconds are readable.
h=6 m=33
